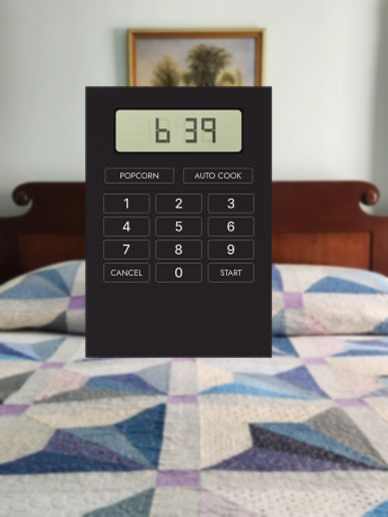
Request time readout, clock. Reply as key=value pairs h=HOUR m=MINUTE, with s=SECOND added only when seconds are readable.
h=6 m=39
